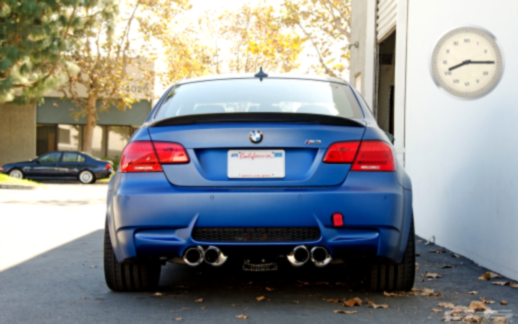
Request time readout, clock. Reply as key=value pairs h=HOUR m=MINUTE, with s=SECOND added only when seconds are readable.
h=8 m=15
